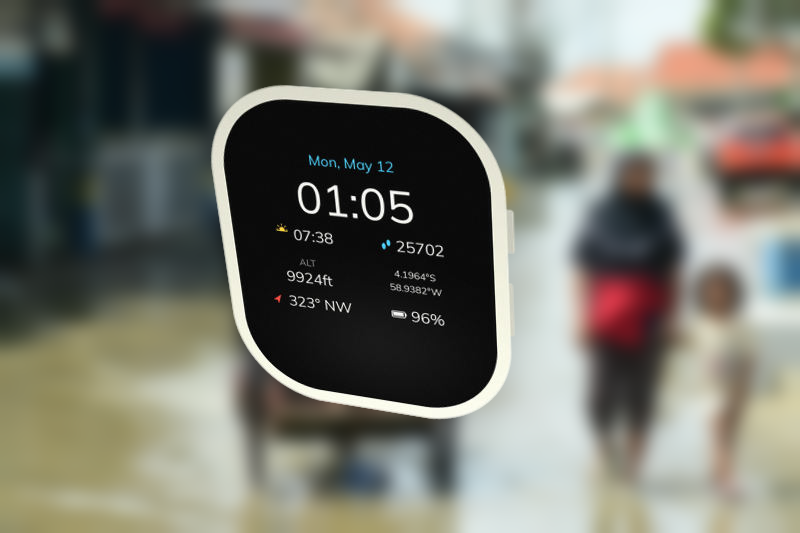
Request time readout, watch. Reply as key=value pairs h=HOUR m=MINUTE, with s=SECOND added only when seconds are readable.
h=1 m=5
